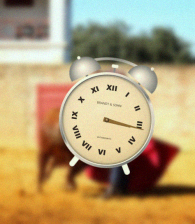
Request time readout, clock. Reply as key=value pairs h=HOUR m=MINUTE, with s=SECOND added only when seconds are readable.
h=3 m=16
